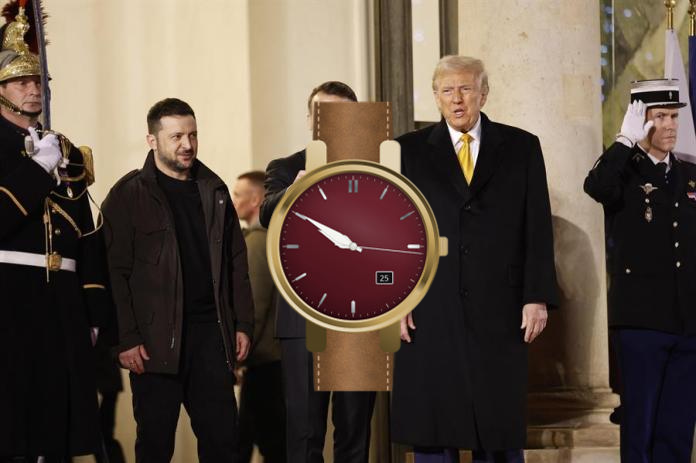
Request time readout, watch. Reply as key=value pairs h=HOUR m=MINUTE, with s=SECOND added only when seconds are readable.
h=9 m=50 s=16
